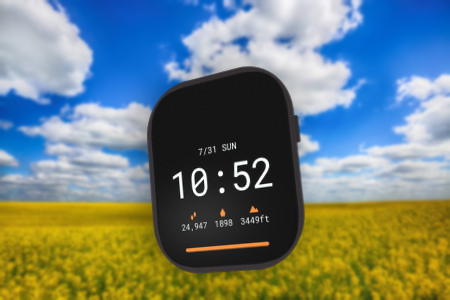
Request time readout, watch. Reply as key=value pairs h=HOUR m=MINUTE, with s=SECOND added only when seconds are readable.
h=10 m=52
